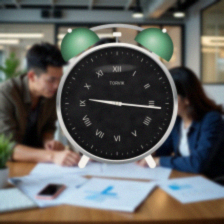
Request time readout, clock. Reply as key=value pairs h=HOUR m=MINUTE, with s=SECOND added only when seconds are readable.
h=9 m=16
